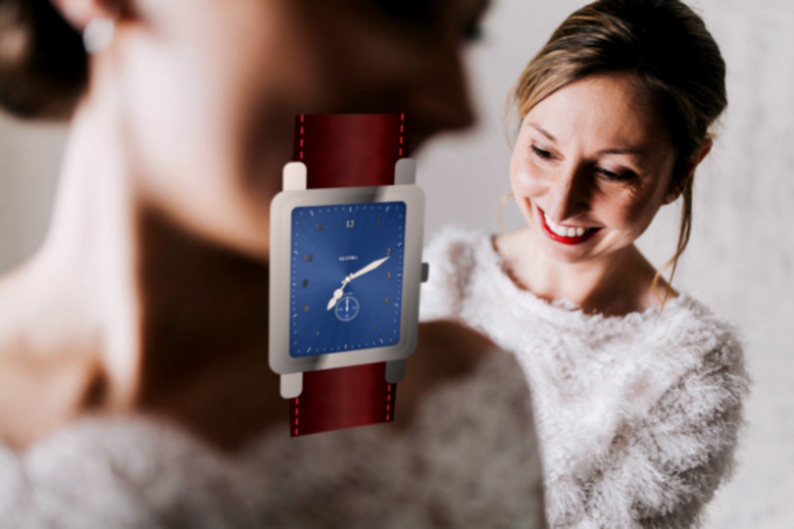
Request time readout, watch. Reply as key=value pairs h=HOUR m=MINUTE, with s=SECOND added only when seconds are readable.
h=7 m=11
